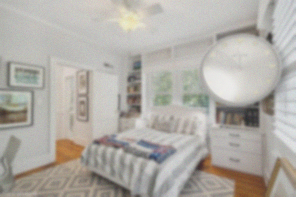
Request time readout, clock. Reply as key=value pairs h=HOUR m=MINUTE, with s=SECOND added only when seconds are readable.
h=11 m=52
